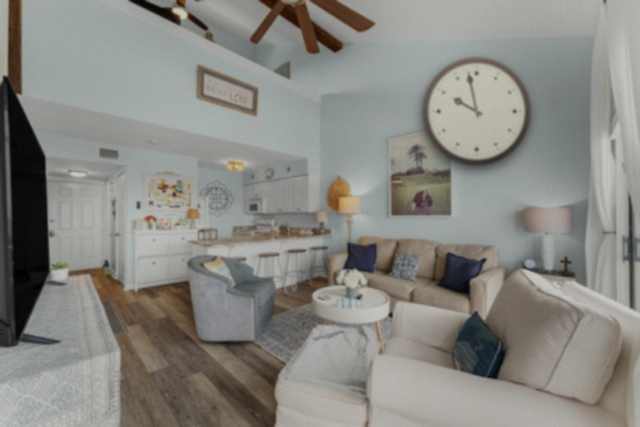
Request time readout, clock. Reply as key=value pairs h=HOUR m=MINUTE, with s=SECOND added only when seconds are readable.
h=9 m=58
